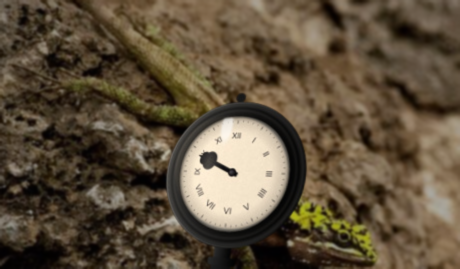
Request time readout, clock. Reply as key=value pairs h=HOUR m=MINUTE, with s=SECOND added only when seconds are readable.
h=9 m=49
